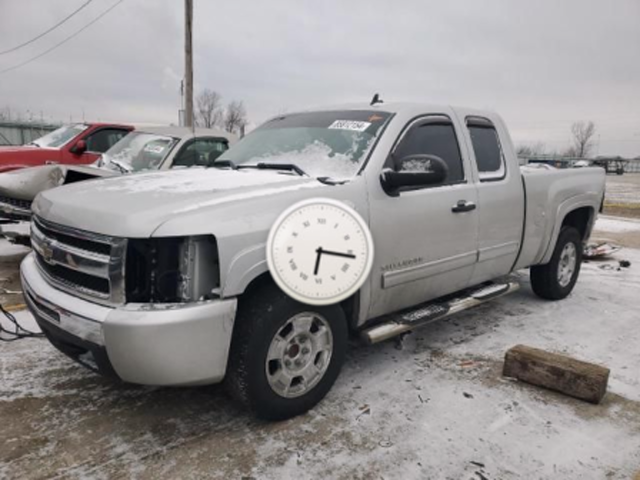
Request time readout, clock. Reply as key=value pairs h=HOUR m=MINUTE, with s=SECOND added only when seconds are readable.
h=6 m=16
